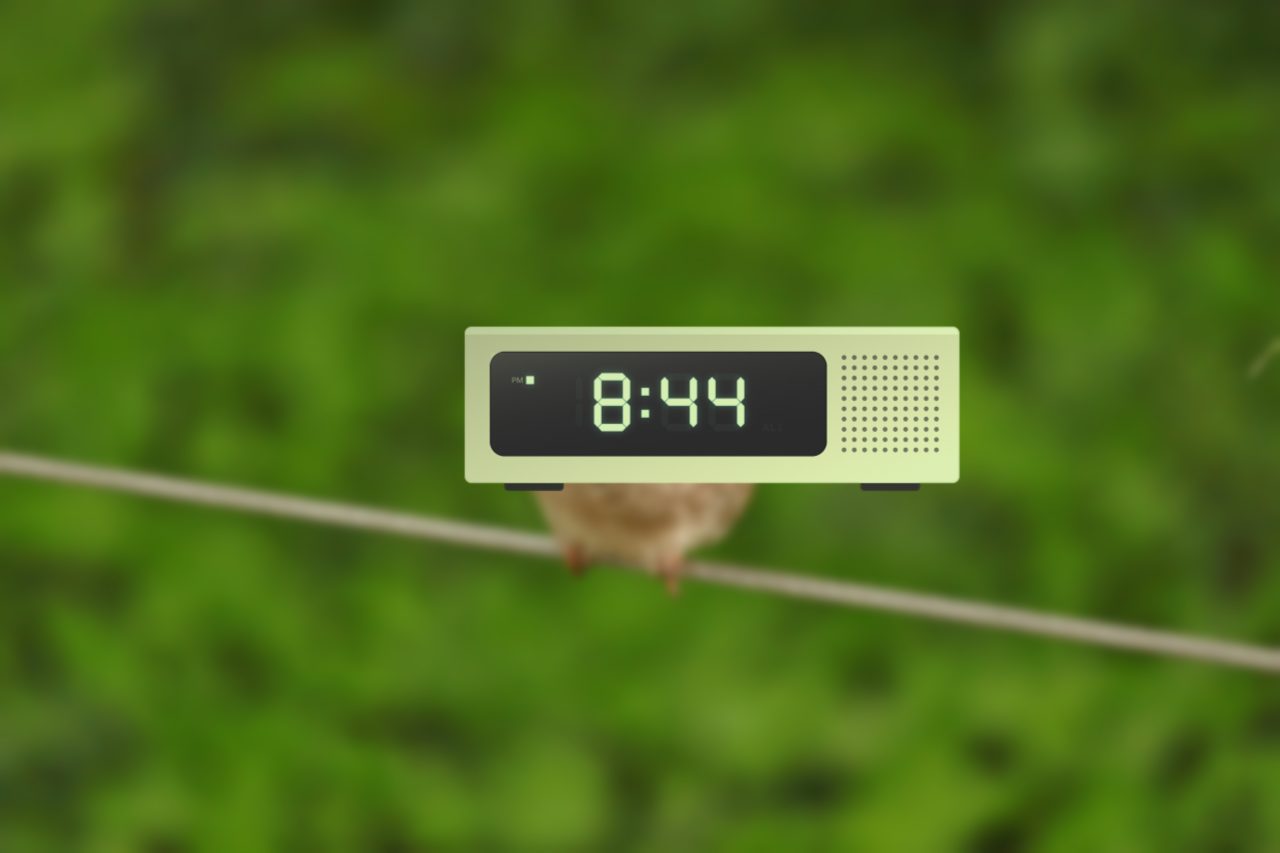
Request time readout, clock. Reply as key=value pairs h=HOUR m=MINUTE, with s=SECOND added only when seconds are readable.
h=8 m=44
